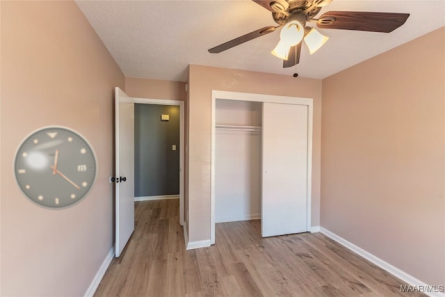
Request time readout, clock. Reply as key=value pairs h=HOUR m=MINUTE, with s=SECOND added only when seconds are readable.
h=12 m=22
